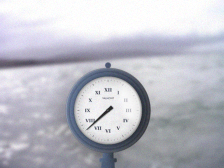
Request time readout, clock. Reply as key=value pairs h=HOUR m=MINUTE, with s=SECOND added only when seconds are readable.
h=7 m=38
